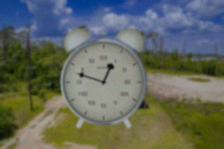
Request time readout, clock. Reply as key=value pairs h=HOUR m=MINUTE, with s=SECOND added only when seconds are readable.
h=12 m=48
